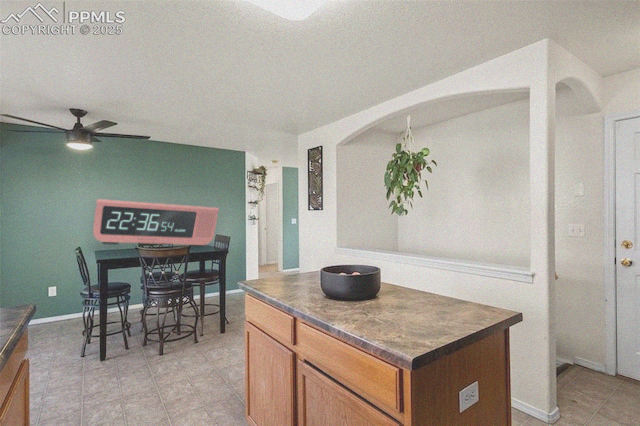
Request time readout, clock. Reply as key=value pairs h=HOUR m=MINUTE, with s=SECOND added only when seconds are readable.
h=22 m=36
